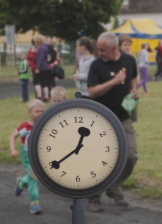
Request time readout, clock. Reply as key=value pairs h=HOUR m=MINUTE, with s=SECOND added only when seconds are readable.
h=12 m=39
